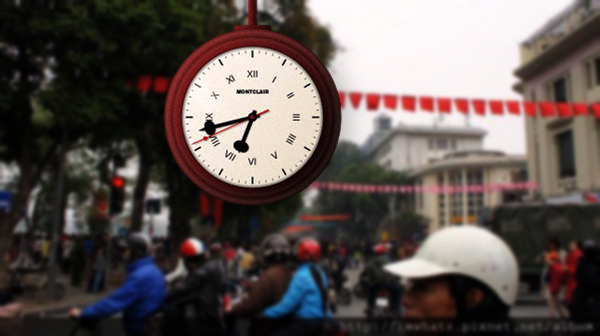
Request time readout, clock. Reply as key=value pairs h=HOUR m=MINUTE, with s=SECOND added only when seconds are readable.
h=6 m=42 s=41
